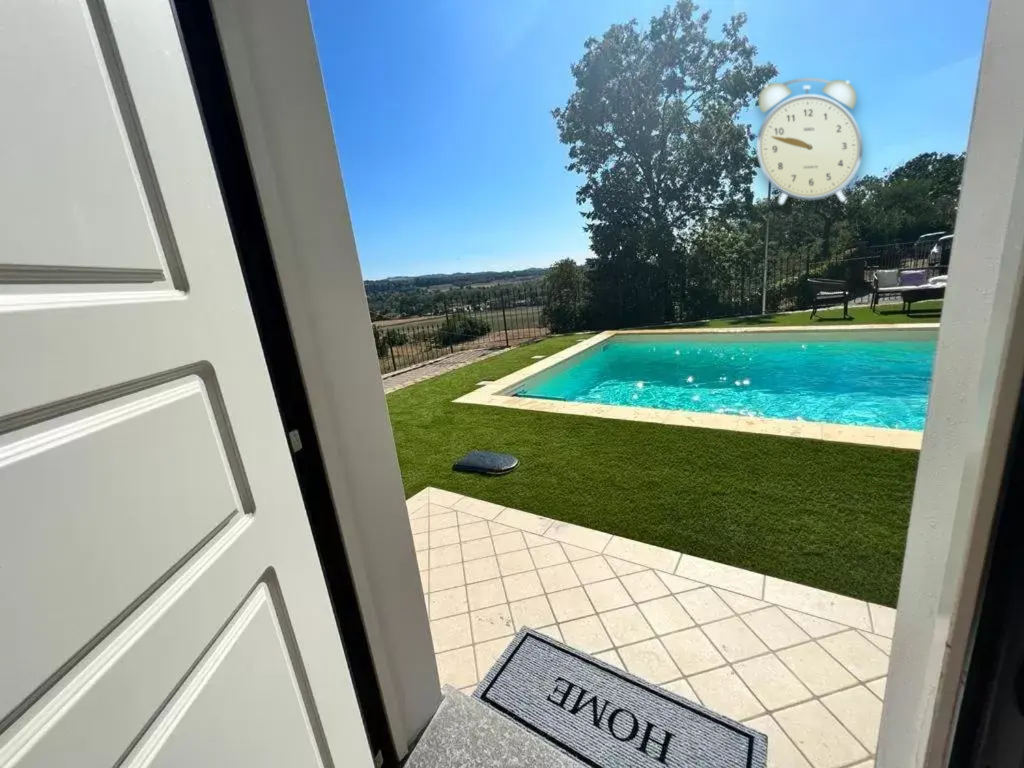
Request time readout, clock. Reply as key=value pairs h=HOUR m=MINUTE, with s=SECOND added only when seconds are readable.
h=9 m=48
